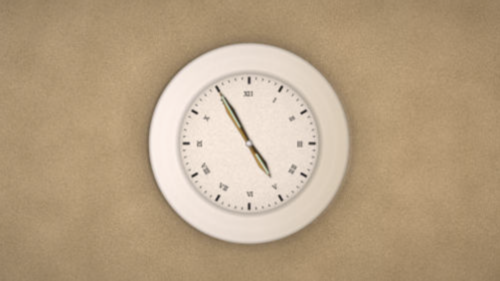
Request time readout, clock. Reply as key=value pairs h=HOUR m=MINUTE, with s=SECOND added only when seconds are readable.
h=4 m=55
